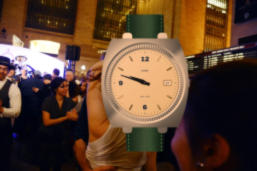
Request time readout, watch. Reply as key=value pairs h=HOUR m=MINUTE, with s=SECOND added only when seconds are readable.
h=9 m=48
